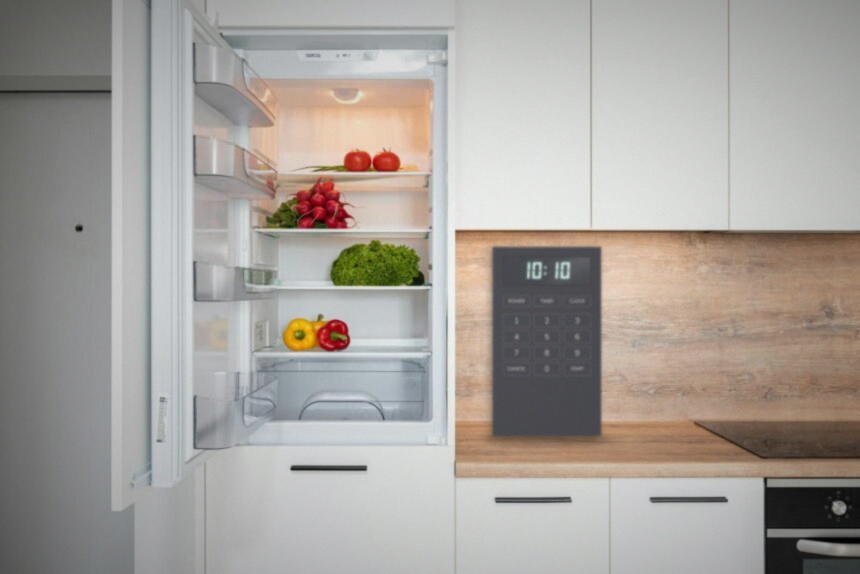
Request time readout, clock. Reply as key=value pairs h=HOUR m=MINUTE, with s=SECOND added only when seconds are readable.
h=10 m=10
